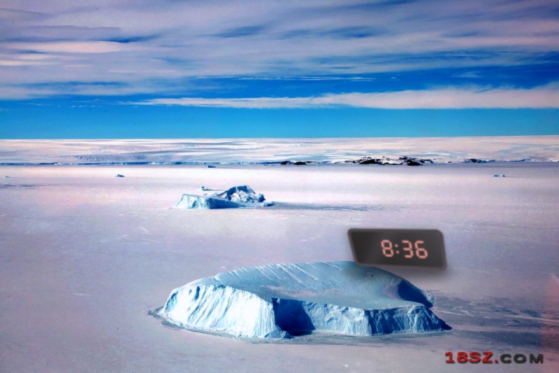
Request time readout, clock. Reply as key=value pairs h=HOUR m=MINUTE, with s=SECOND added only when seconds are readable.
h=8 m=36
